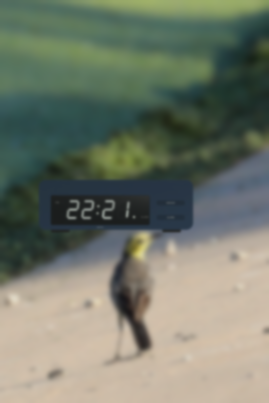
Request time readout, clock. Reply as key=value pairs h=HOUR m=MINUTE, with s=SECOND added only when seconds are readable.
h=22 m=21
